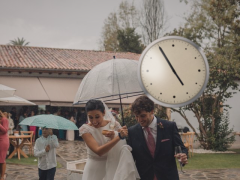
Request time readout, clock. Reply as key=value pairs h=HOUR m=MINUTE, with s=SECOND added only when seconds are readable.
h=4 m=55
